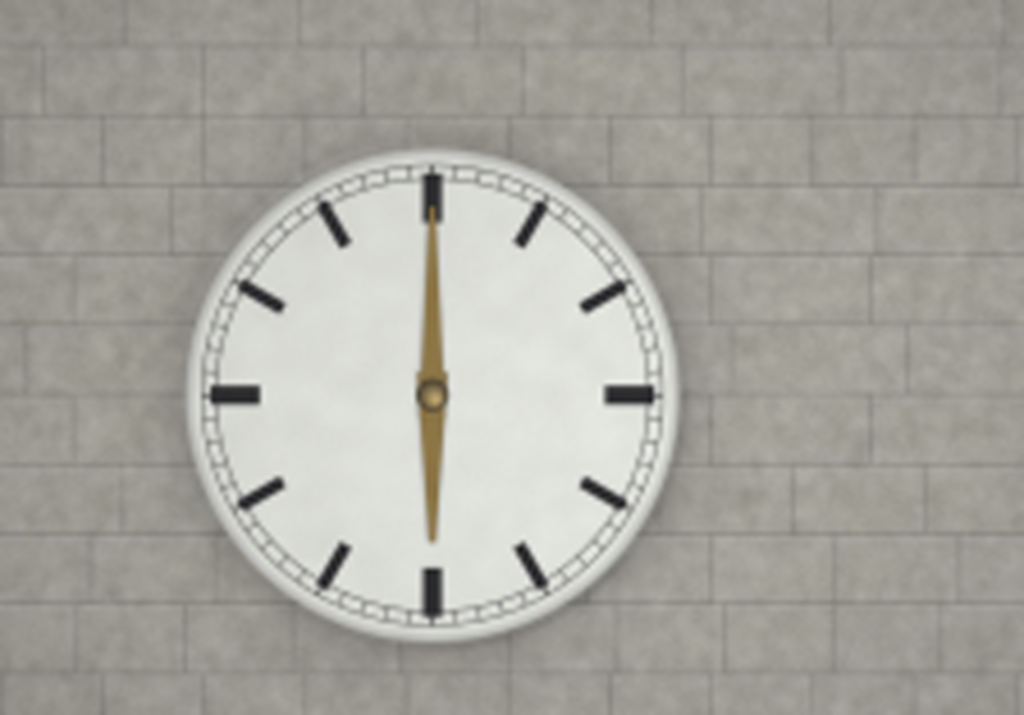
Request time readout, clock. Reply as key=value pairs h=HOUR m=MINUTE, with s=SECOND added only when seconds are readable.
h=6 m=0
